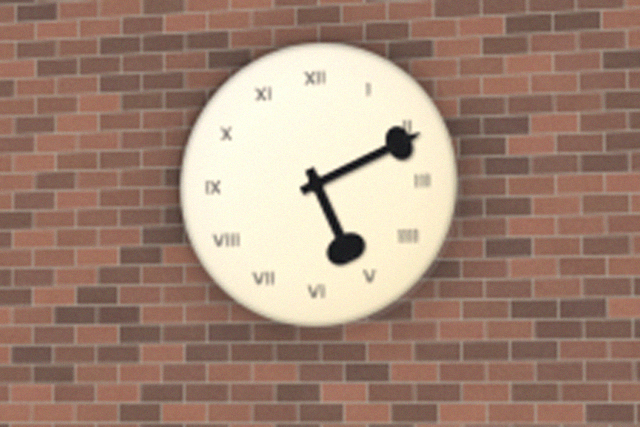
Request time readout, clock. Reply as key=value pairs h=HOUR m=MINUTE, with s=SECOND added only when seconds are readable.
h=5 m=11
